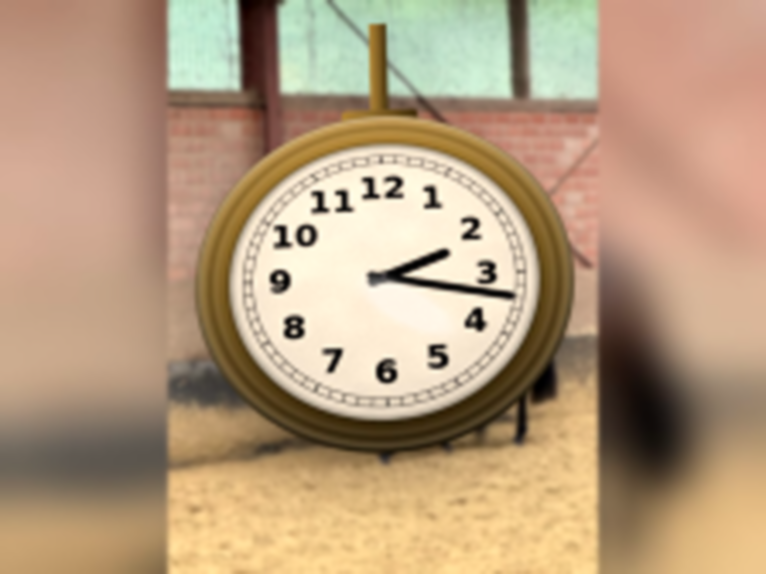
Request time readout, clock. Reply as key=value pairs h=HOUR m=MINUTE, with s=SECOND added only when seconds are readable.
h=2 m=17
